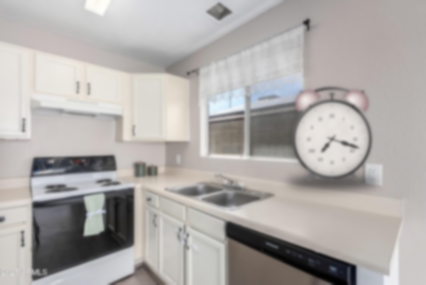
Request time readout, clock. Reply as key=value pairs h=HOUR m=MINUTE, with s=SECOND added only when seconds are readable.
h=7 m=18
